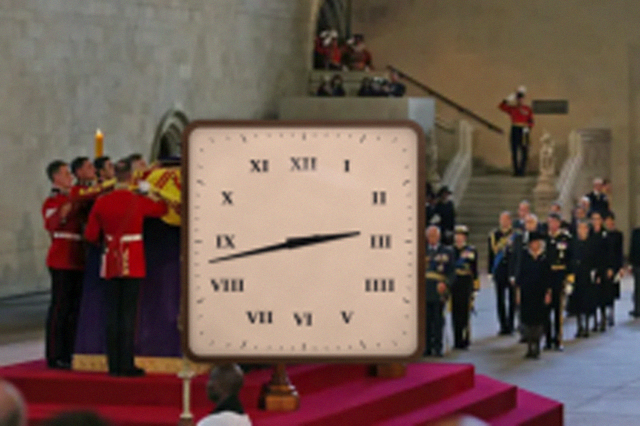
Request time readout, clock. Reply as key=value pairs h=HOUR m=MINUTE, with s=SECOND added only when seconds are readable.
h=2 m=43
